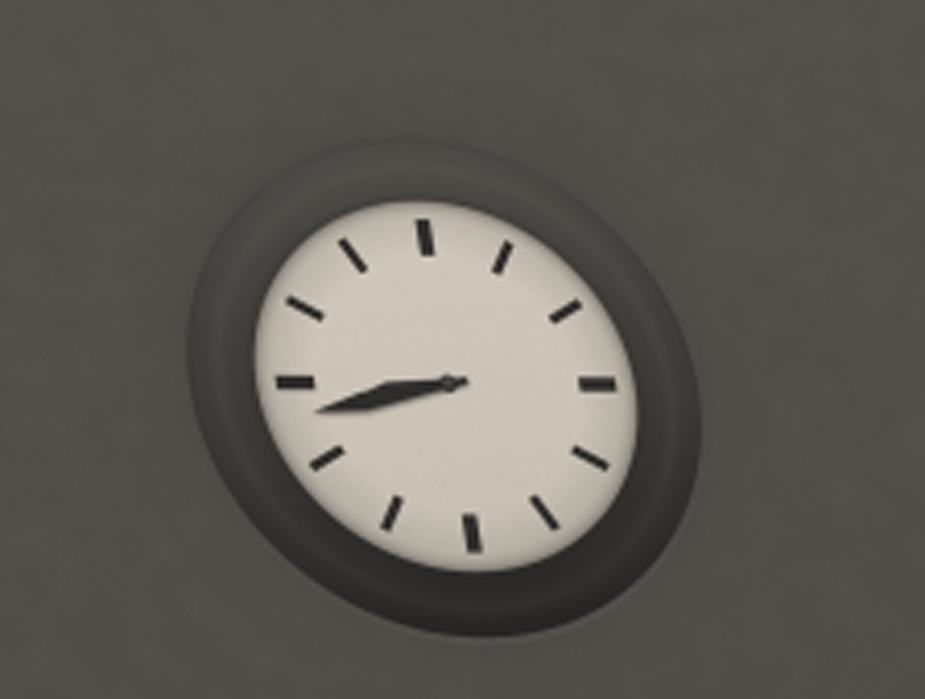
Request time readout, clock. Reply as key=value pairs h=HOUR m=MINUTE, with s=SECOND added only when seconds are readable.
h=8 m=43
